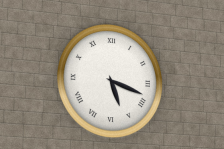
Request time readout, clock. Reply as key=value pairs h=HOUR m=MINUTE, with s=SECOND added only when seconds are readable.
h=5 m=18
